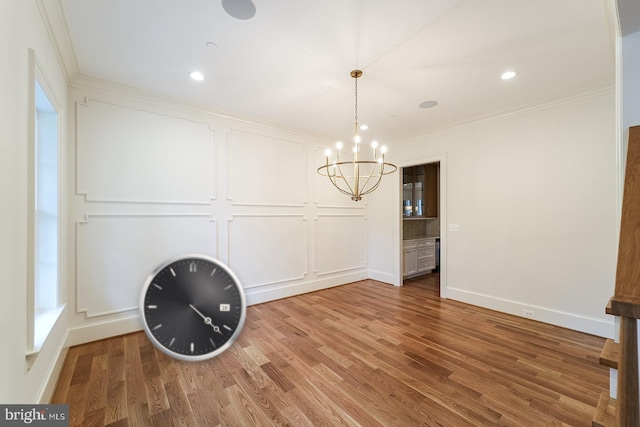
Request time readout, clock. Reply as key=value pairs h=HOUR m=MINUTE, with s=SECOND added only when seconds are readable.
h=4 m=22
